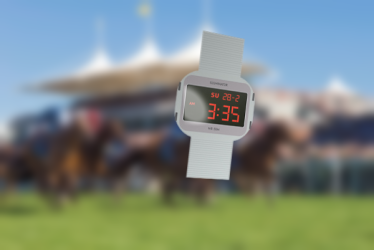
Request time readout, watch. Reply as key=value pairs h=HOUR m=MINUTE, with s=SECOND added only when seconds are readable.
h=3 m=35
